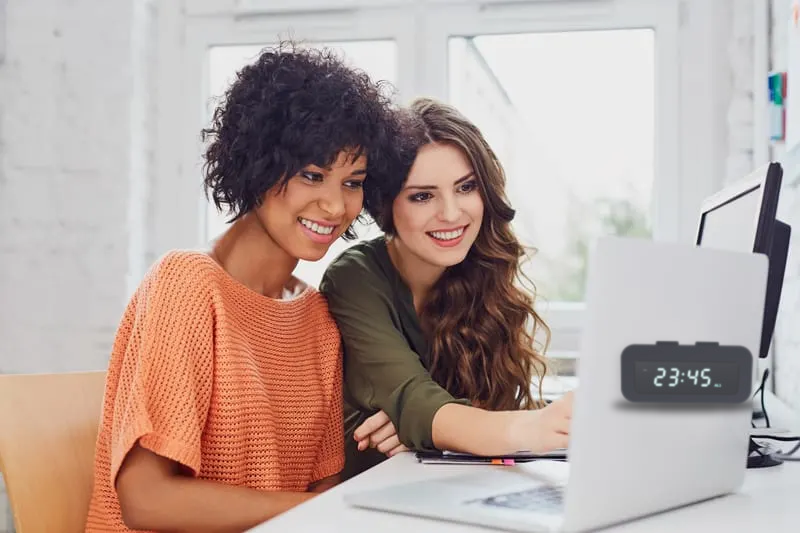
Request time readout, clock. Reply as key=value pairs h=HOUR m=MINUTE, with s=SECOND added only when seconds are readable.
h=23 m=45
